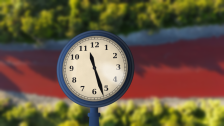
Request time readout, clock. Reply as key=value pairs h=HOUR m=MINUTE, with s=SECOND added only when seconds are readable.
h=11 m=27
